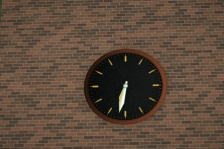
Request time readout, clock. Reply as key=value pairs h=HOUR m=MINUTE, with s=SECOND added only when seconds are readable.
h=6 m=32
